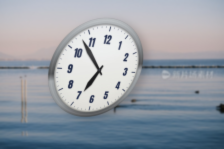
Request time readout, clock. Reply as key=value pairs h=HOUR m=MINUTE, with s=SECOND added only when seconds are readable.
h=6 m=53
